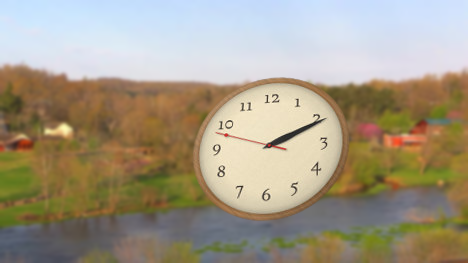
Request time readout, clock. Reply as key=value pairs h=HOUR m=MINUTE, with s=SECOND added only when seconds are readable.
h=2 m=10 s=48
